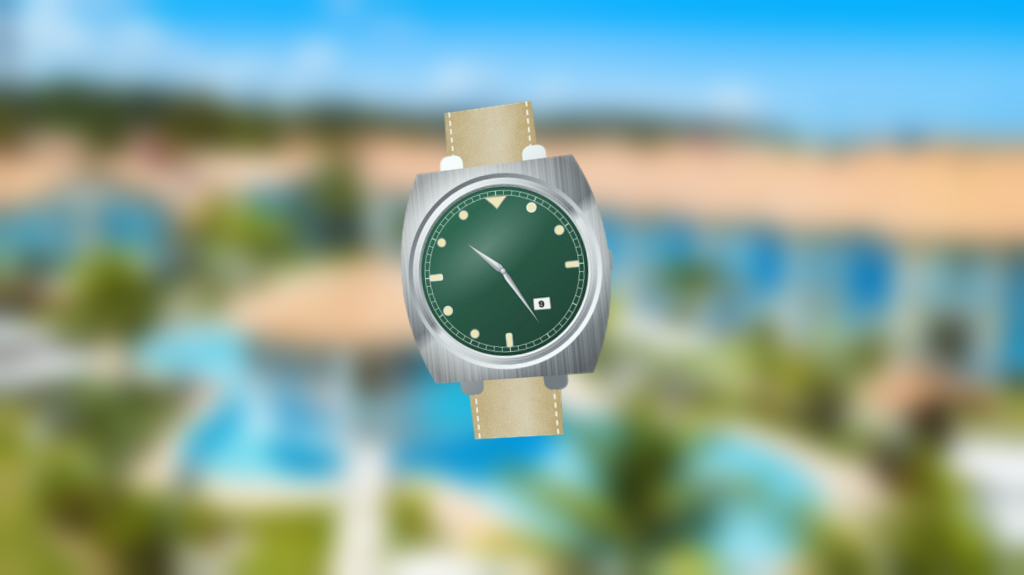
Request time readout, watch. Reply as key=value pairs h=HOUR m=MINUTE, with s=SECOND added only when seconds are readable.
h=10 m=25
